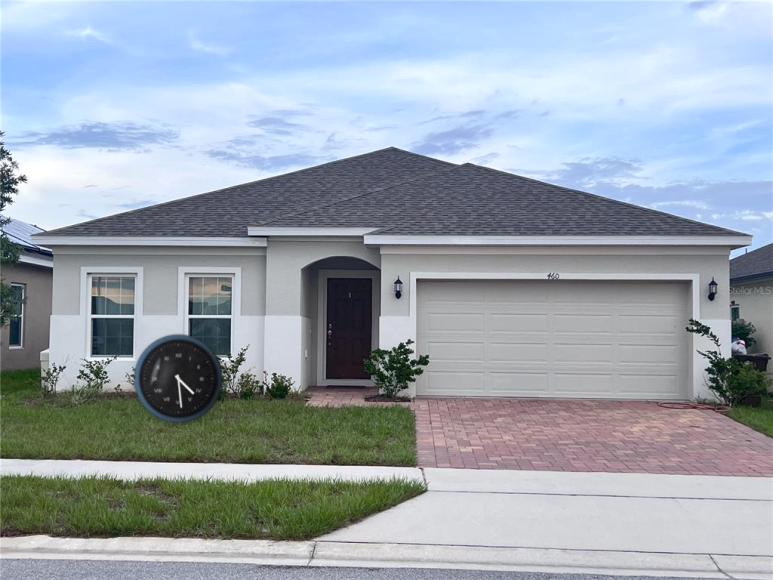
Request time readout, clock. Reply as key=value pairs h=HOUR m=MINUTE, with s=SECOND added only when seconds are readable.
h=4 m=29
